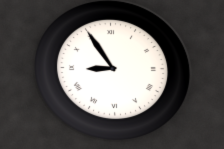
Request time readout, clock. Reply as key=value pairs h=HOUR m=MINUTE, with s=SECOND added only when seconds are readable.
h=8 m=55
